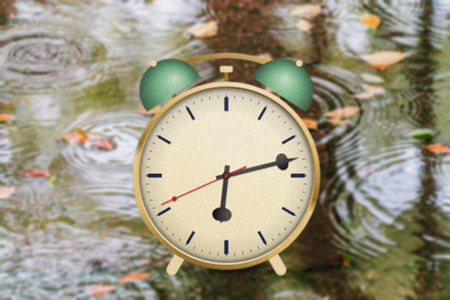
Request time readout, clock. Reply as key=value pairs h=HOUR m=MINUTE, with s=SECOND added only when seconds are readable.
h=6 m=12 s=41
